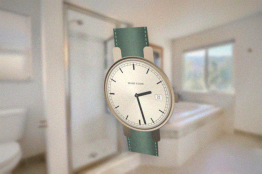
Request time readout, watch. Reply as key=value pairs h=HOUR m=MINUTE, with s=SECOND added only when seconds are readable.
h=2 m=28
